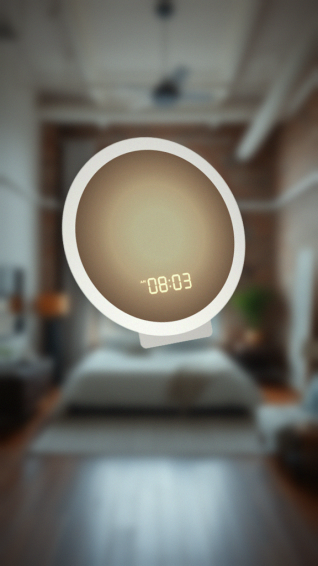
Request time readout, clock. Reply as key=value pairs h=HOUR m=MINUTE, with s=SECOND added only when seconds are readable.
h=8 m=3
